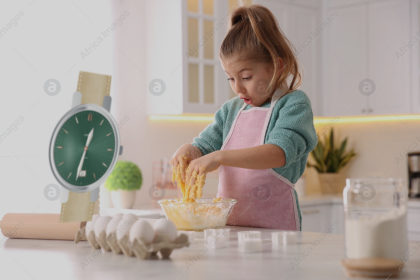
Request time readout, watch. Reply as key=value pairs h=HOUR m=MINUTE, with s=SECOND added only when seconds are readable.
h=12 m=32
